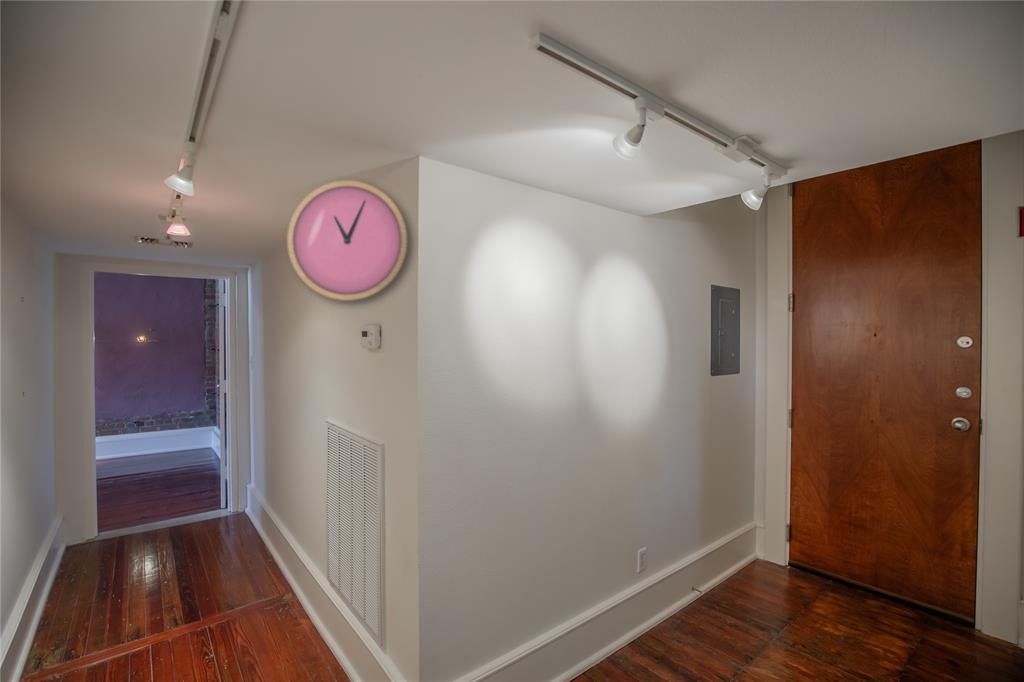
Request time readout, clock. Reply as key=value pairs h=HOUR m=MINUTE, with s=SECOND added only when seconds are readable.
h=11 m=4
